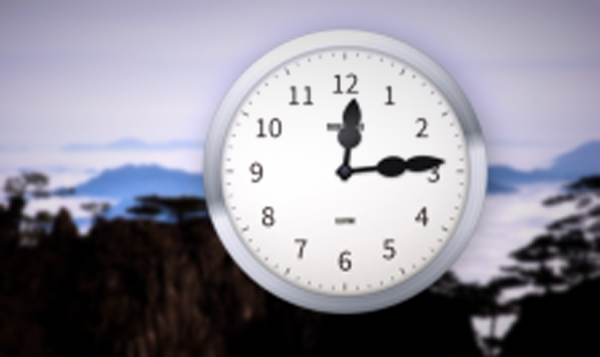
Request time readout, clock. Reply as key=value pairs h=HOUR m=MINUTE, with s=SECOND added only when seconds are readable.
h=12 m=14
